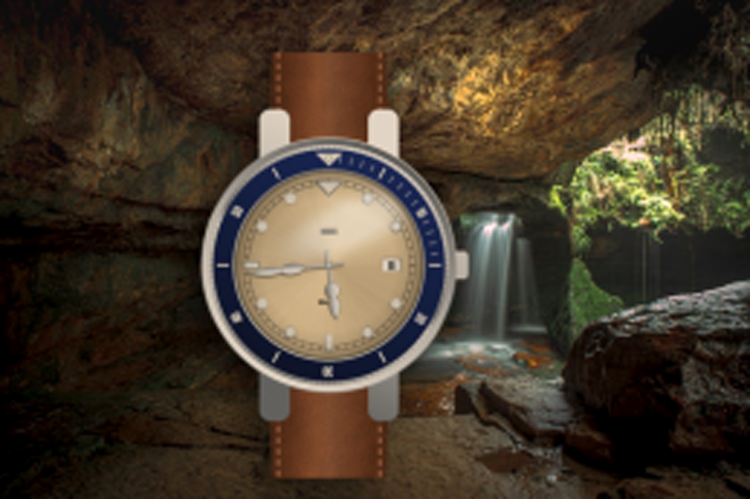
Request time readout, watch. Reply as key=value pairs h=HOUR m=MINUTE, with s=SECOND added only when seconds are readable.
h=5 m=44
